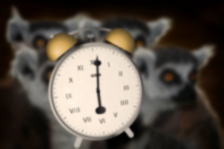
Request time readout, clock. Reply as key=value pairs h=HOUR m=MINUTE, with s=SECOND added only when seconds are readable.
h=6 m=1
